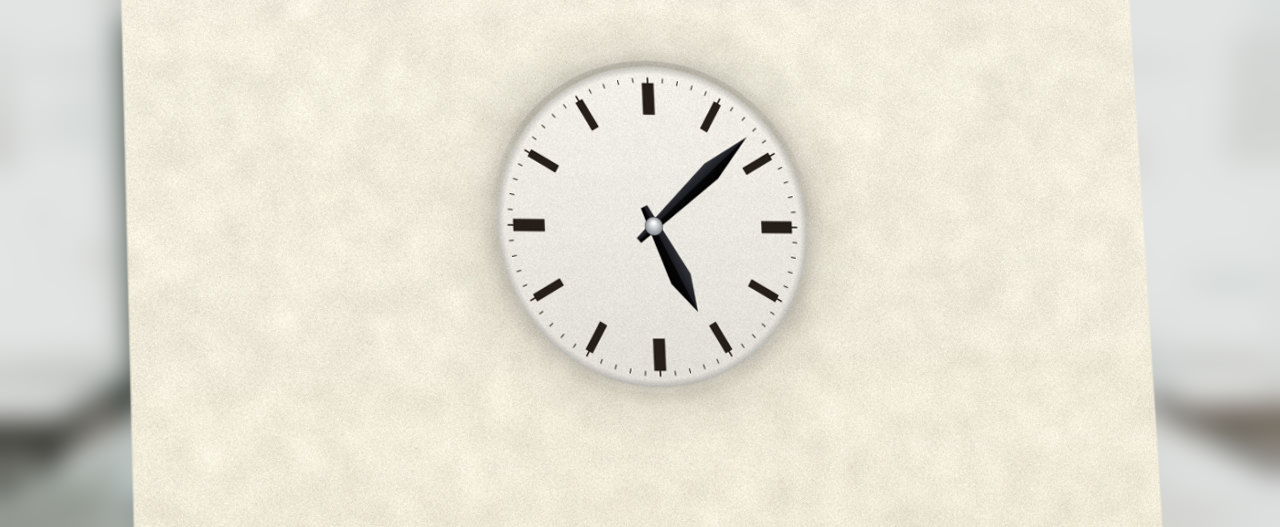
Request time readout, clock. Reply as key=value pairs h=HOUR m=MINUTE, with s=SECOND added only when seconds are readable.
h=5 m=8
